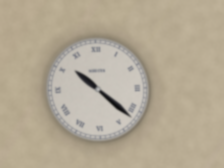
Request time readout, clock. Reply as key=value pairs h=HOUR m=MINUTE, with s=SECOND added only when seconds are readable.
h=10 m=22
